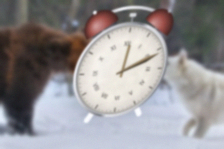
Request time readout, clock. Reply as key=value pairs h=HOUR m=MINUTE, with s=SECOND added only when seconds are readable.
h=12 m=11
